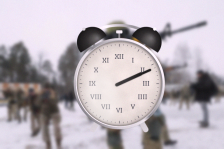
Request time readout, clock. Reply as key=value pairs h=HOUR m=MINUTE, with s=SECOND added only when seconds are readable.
h=2 m=11
